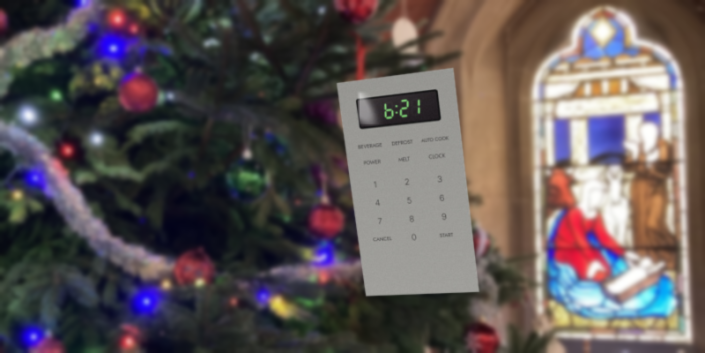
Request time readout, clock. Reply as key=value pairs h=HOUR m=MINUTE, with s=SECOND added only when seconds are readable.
h=6 m=21
